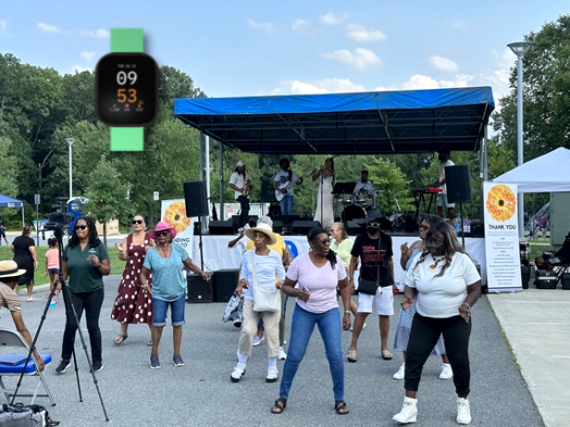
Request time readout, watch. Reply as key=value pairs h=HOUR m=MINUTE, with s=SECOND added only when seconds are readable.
h=9 m=53
